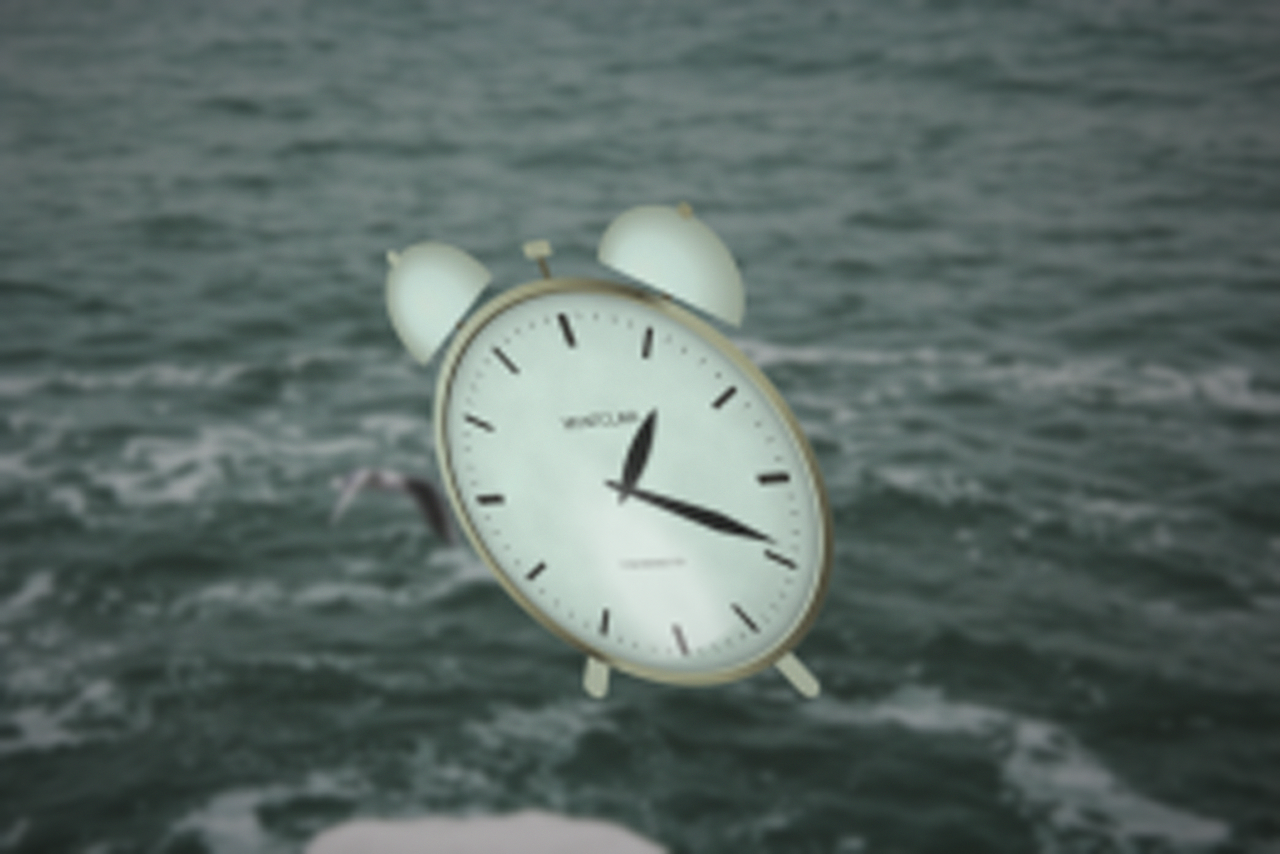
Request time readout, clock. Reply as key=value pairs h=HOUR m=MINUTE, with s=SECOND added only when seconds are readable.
h=1 m=19
